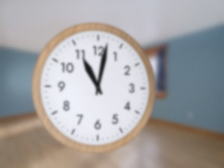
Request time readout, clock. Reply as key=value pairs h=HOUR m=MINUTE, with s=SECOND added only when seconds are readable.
h=11 m=2
